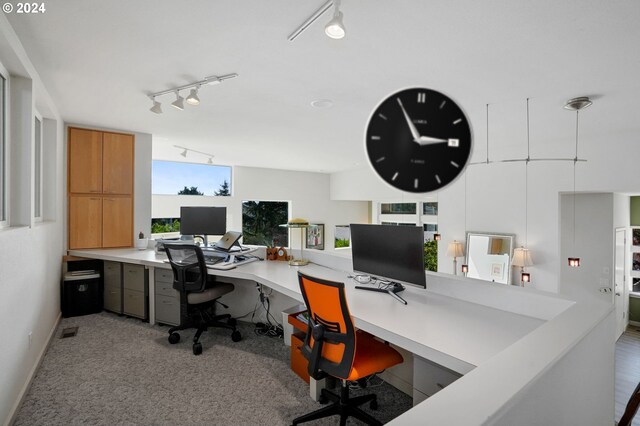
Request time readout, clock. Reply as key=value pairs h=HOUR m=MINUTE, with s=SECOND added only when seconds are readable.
h=2 m=55
